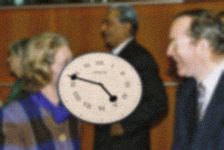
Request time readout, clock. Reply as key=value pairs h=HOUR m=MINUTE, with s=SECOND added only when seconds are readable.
h=4 m=48
